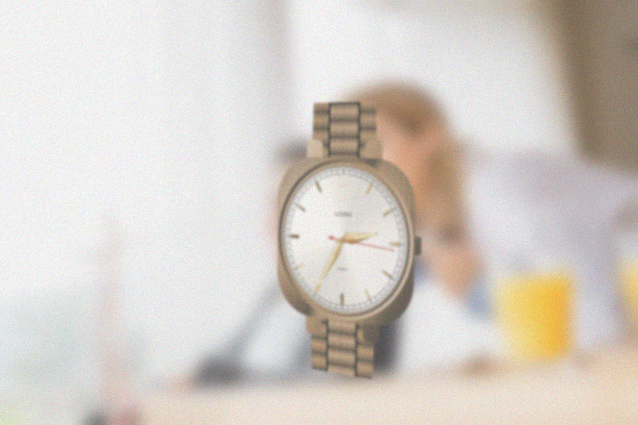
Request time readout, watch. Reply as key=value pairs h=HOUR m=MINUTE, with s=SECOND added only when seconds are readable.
h=2 m=35 s=16
